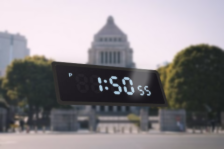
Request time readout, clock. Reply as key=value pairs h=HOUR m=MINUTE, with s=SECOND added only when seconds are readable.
h=1 m=50 s=55
